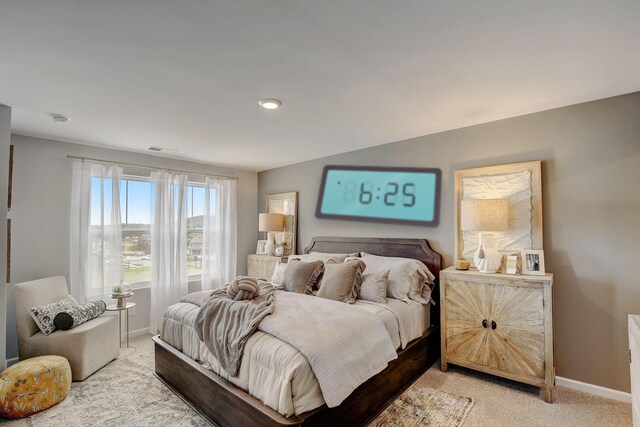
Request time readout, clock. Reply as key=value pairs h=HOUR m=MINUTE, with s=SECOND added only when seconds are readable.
h=6 m=25
